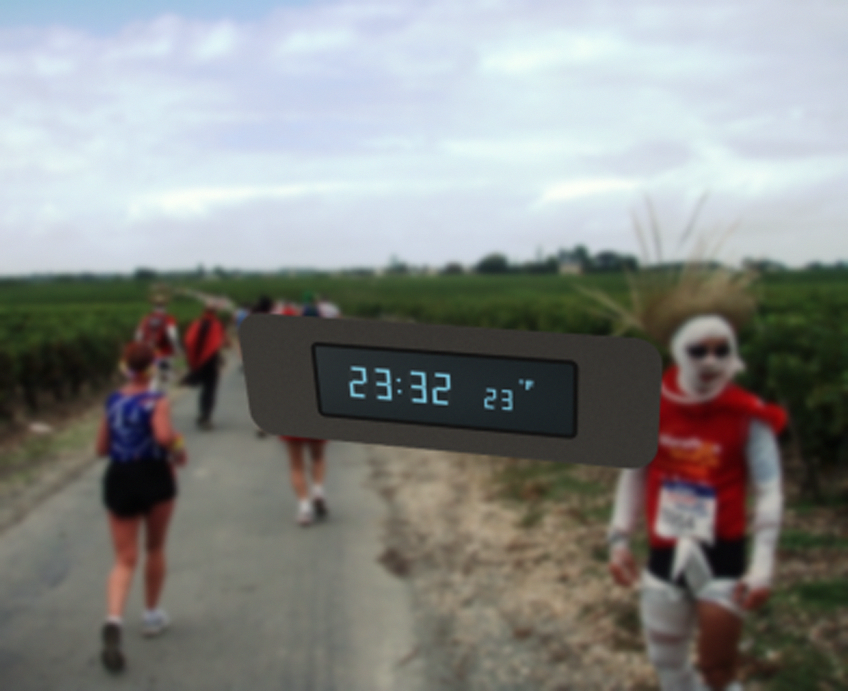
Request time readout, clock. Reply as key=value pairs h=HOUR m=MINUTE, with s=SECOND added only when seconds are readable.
h=23 m=32
